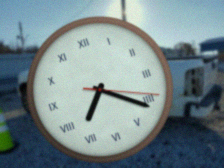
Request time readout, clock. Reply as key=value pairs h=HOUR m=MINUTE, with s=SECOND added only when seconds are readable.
h=7 m=21 s=19
